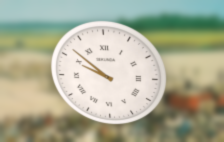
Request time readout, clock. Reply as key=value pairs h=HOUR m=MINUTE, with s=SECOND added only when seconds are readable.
h=9 m=52
